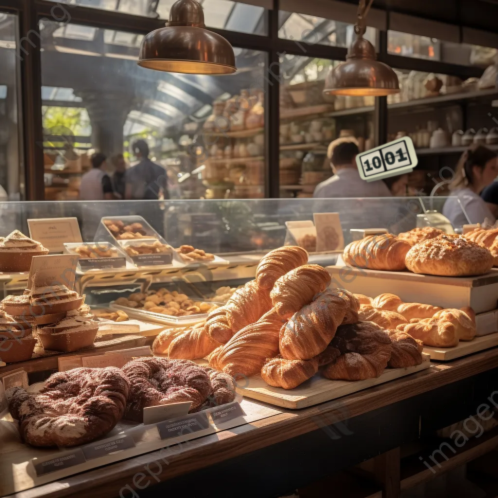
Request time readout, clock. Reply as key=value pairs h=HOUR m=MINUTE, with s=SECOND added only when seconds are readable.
h=10 m=1
